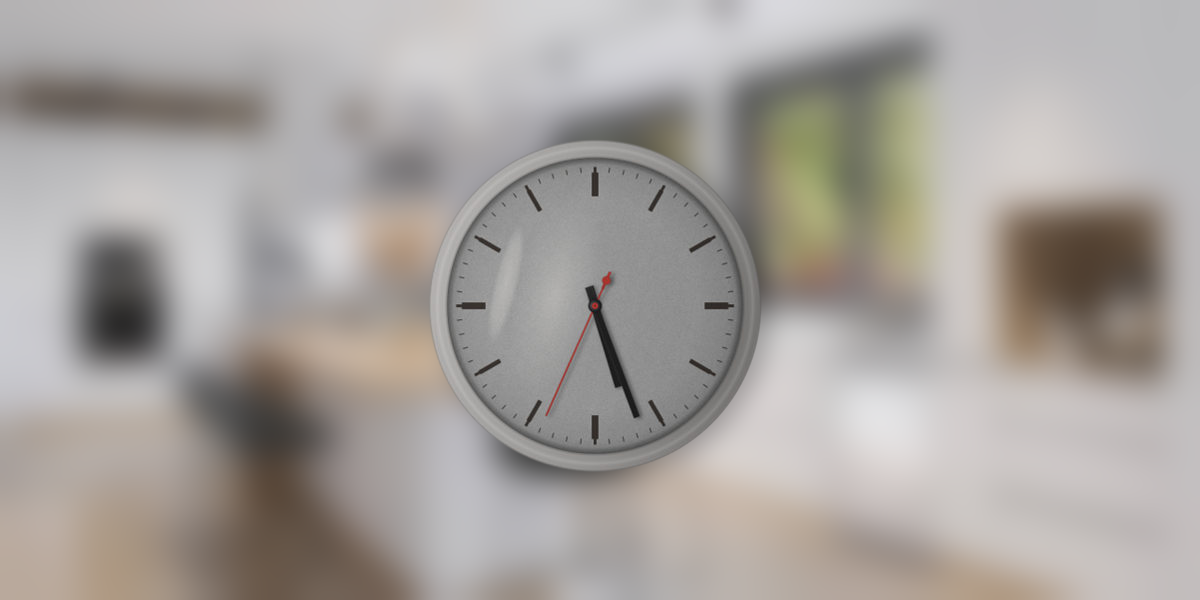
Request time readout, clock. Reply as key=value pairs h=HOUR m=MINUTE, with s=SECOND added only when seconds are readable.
h=5 m=26 s=34
